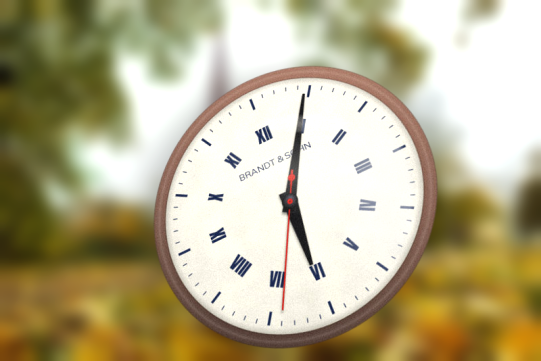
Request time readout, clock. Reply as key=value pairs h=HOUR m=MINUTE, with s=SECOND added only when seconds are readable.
h=6 m=4 s=34
